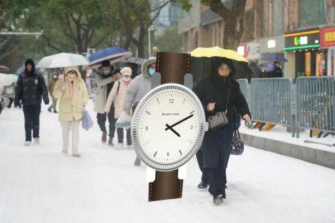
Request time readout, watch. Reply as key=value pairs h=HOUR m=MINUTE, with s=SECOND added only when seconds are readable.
h=4 m=11
